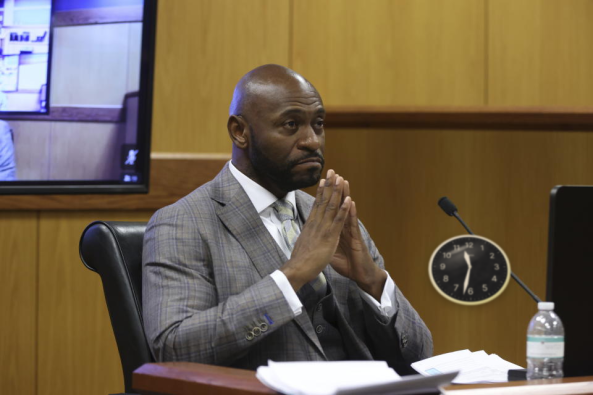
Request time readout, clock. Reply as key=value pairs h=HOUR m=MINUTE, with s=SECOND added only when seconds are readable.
h=11 m=32
